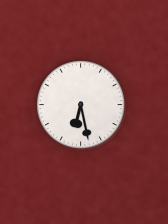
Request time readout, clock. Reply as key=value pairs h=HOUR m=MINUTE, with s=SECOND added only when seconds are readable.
h=6 m=28
